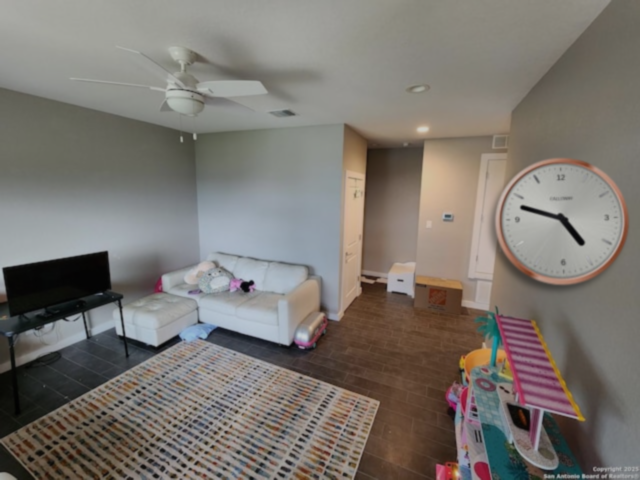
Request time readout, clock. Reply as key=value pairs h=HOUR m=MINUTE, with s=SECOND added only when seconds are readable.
h=4 m=48
